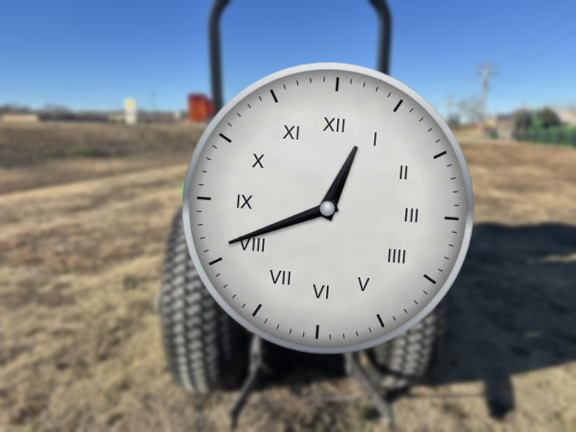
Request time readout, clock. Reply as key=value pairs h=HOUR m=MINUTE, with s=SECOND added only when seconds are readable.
h=12 m=41
